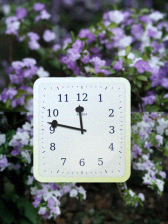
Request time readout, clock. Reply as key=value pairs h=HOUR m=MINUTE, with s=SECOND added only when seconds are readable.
h=11 m=47
